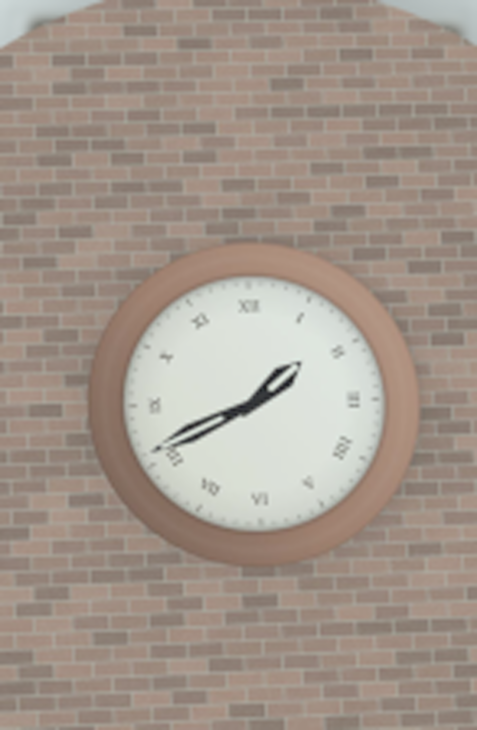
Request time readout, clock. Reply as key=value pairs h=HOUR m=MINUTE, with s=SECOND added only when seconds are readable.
h=1 m=41
